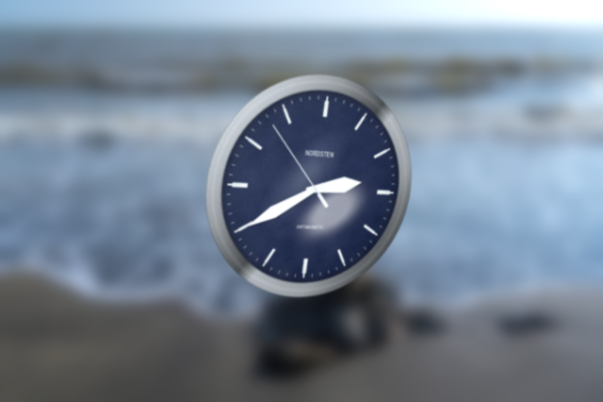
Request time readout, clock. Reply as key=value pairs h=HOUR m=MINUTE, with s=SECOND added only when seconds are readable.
h=2 m=39 s=53
